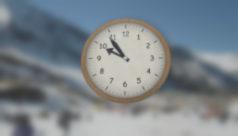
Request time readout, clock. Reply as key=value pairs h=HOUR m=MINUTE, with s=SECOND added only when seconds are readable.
h=9 m=54
